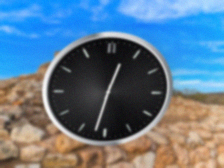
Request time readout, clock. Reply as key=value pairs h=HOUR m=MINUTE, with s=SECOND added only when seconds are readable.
h=12 m=32
